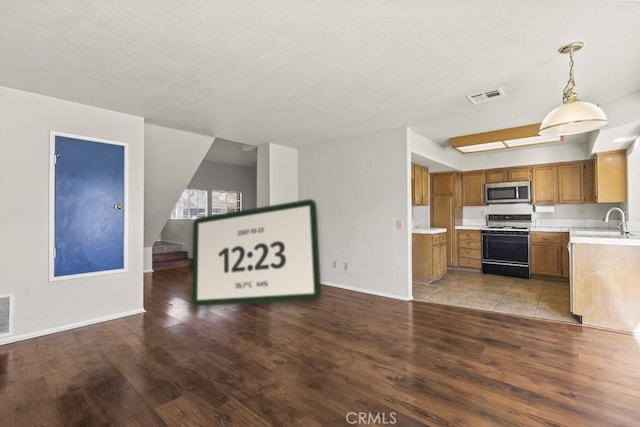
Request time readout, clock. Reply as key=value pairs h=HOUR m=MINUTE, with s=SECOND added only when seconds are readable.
h=12 m=23
